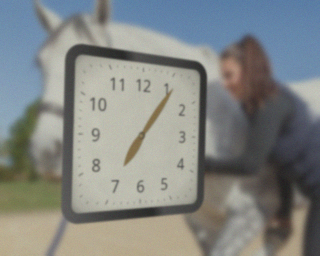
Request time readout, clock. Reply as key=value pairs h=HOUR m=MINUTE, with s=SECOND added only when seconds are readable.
h=7 m=6
